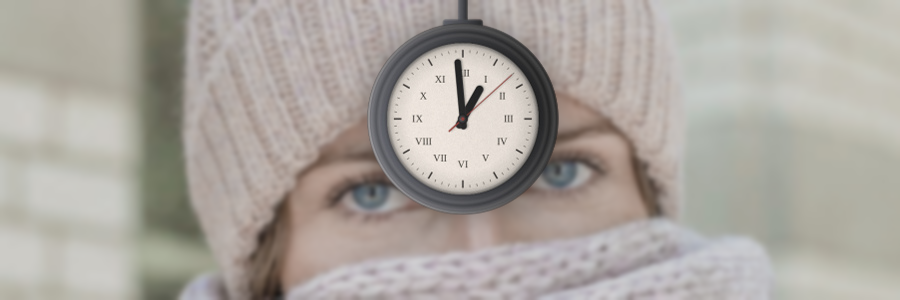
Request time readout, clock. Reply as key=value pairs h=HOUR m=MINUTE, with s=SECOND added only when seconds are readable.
h=12 m=59 s=8
